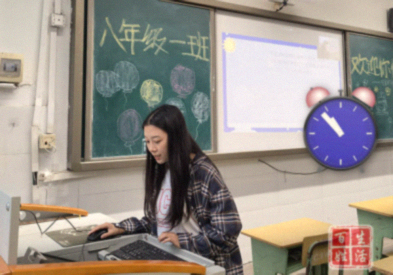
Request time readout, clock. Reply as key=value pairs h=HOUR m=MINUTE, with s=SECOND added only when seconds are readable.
h=10 m=53
